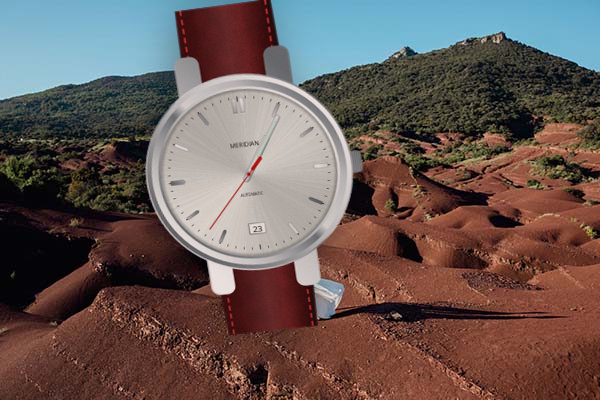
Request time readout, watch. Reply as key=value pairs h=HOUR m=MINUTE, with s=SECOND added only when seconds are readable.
h=1 m=5 s=37
